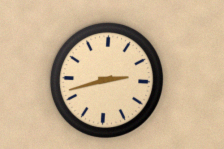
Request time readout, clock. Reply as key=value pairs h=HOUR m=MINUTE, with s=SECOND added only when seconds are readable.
h=2 m=42
